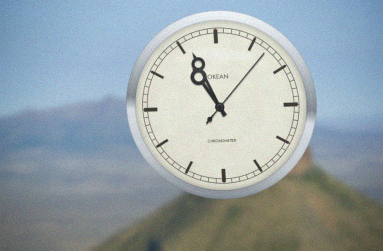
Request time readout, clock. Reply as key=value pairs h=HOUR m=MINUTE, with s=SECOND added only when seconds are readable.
h=10 m=56 s=7
